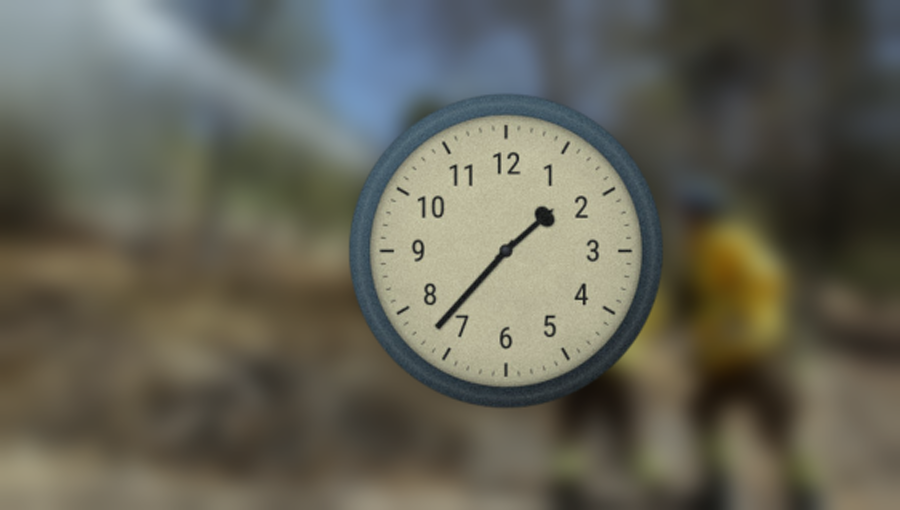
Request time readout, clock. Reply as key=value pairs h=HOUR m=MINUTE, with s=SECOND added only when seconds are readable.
h=1 m=37
